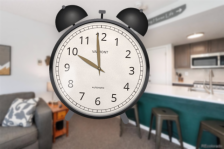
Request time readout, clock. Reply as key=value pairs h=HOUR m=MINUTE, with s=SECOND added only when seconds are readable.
h=9 m=59
